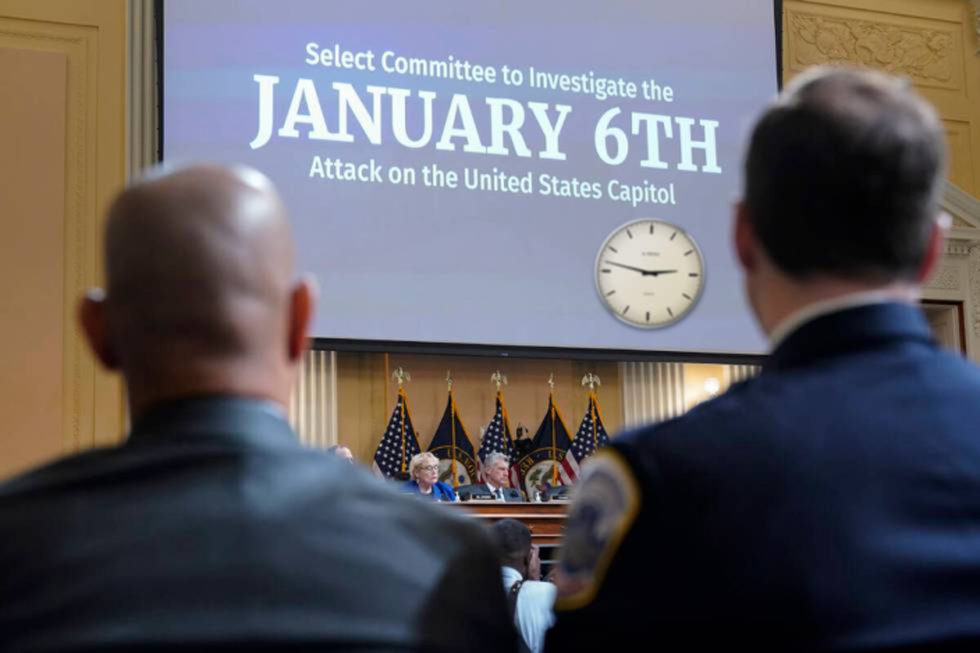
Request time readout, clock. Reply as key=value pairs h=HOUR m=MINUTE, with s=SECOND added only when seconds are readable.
h=2 m=47
